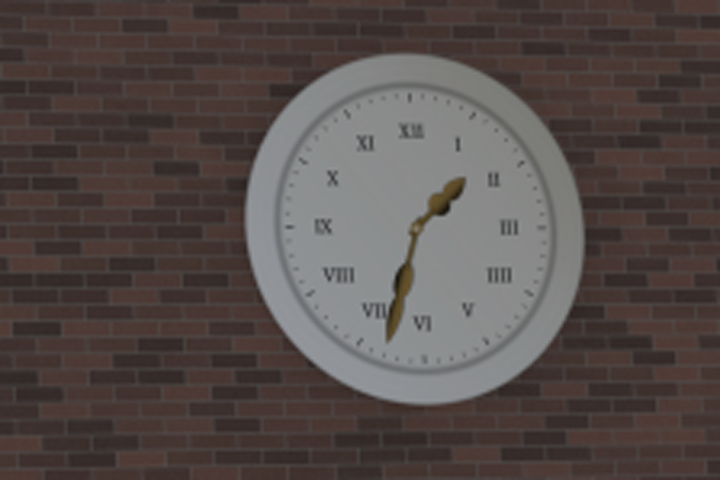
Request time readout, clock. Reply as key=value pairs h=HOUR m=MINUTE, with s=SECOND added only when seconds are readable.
h=1 m=33
